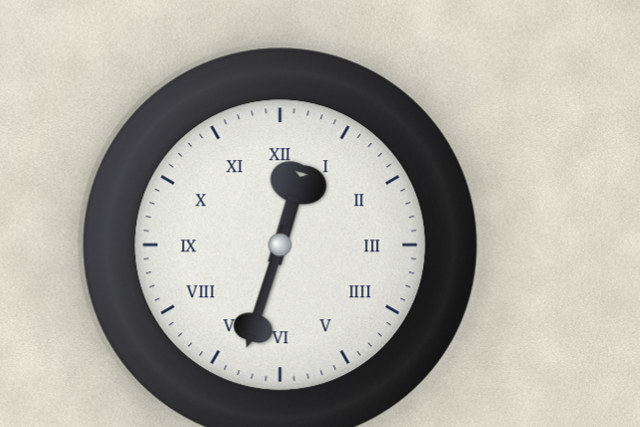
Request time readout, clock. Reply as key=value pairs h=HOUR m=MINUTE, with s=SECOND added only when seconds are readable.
h=12 m=33
